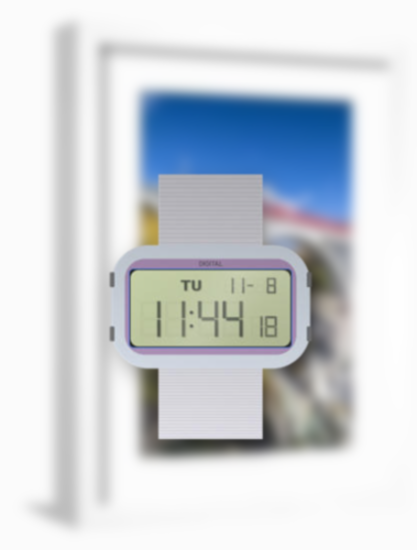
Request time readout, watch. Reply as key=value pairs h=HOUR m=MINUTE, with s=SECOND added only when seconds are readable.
h=11 m=44 s=18
